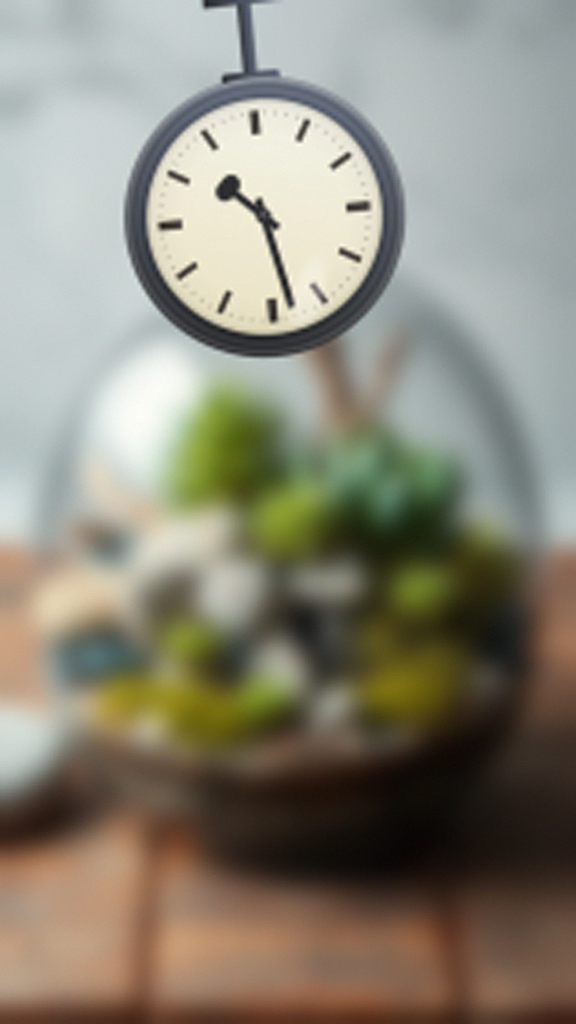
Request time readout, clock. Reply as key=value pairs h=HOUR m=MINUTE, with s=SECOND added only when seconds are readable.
h=10 m=28
